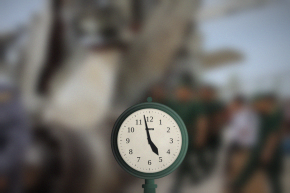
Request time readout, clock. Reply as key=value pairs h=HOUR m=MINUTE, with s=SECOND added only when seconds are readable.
h=4 m=58
